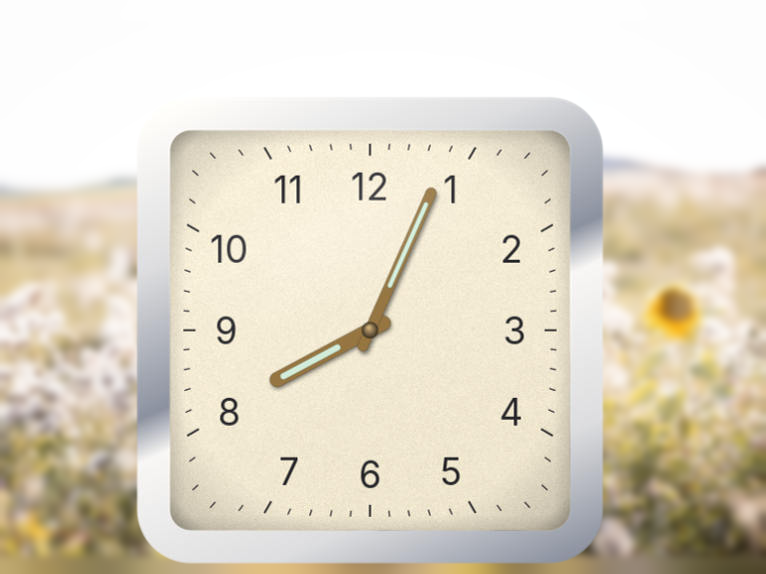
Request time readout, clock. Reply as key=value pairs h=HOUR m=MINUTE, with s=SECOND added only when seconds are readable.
h=8 m=4
